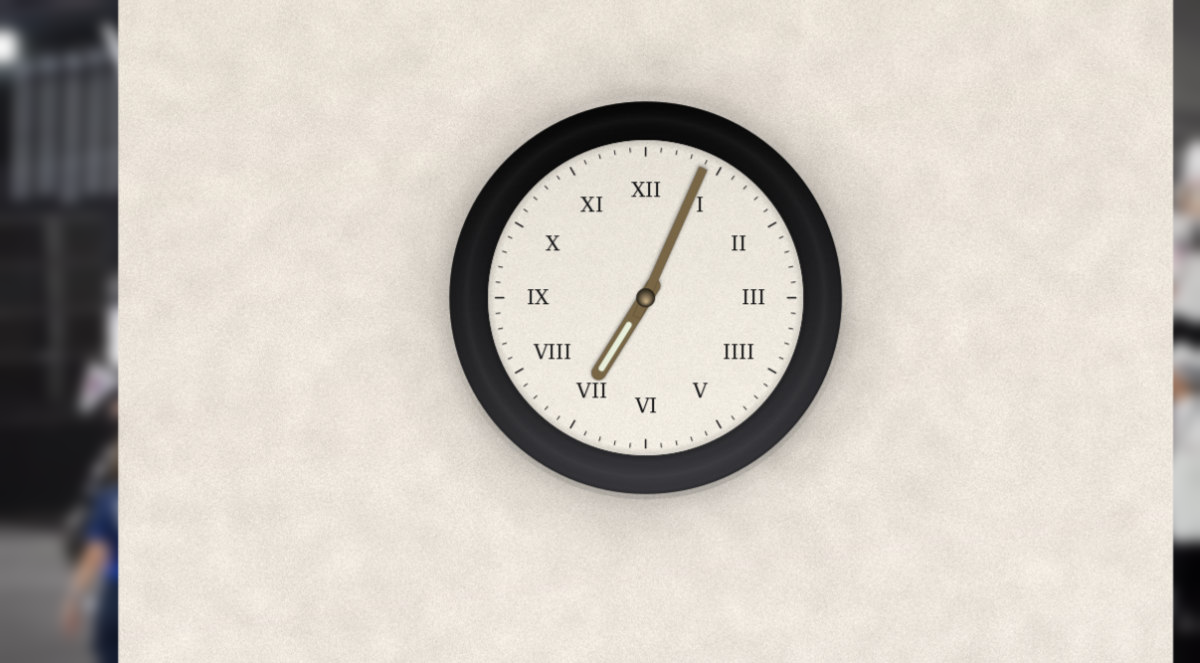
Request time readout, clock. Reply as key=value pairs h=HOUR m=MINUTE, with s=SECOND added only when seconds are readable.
h=7 m=4
